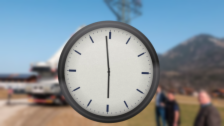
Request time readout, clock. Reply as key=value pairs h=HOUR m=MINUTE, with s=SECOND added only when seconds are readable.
h=5 m=59
